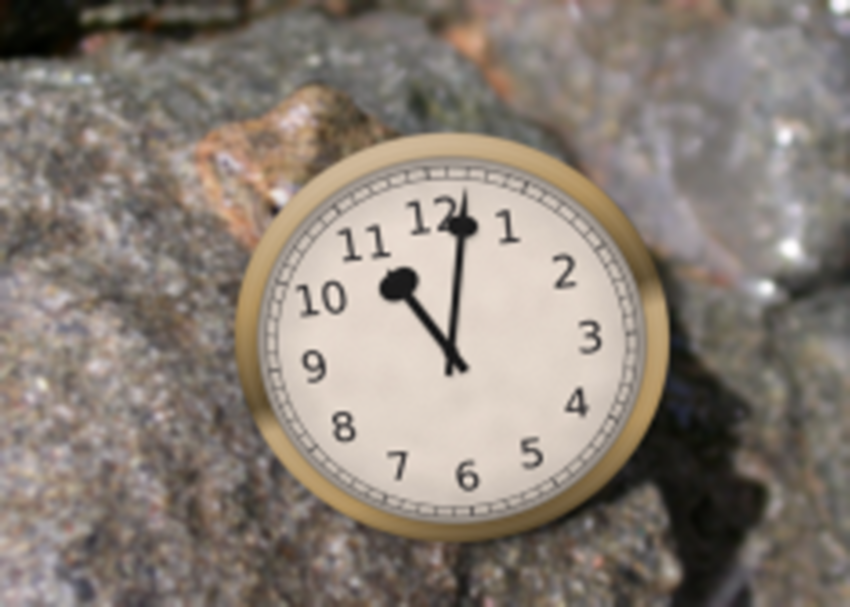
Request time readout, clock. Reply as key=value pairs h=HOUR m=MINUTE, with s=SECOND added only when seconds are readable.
h=11 m=2
